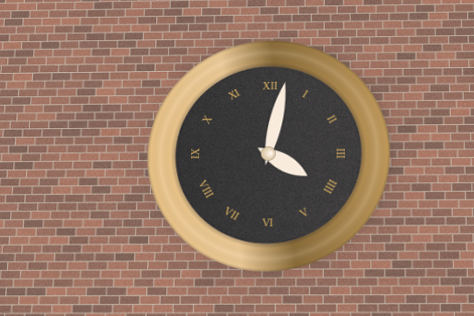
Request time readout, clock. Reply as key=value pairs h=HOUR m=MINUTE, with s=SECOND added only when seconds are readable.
h=4 m=2
